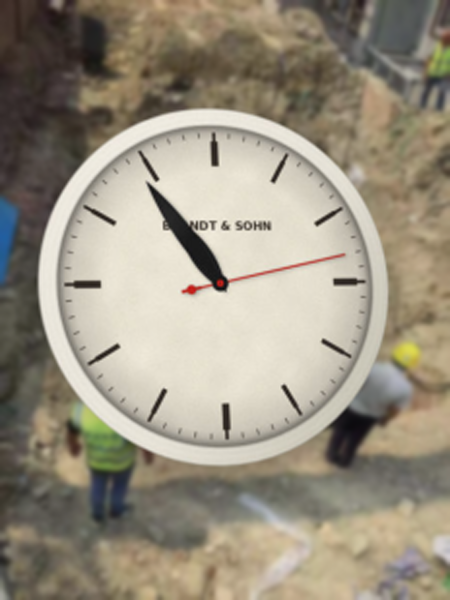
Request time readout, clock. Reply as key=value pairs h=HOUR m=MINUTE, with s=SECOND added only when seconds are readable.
h=10 m=54 s=13
